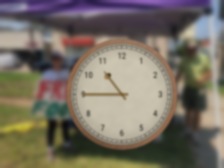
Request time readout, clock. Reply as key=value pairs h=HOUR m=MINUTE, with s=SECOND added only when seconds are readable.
h=10 m=45
